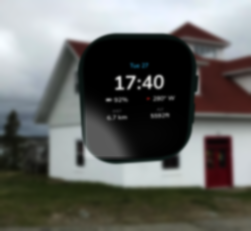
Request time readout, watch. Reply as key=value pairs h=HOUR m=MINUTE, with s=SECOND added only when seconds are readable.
h=17 m=40
